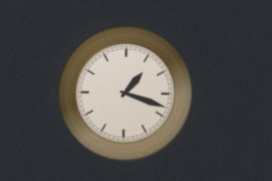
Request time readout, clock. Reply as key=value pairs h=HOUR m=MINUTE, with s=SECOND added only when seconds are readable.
h=1 m=18
